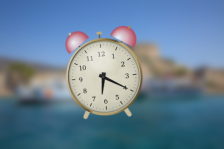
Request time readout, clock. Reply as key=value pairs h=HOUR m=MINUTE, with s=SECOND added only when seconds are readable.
h=6 m=20
